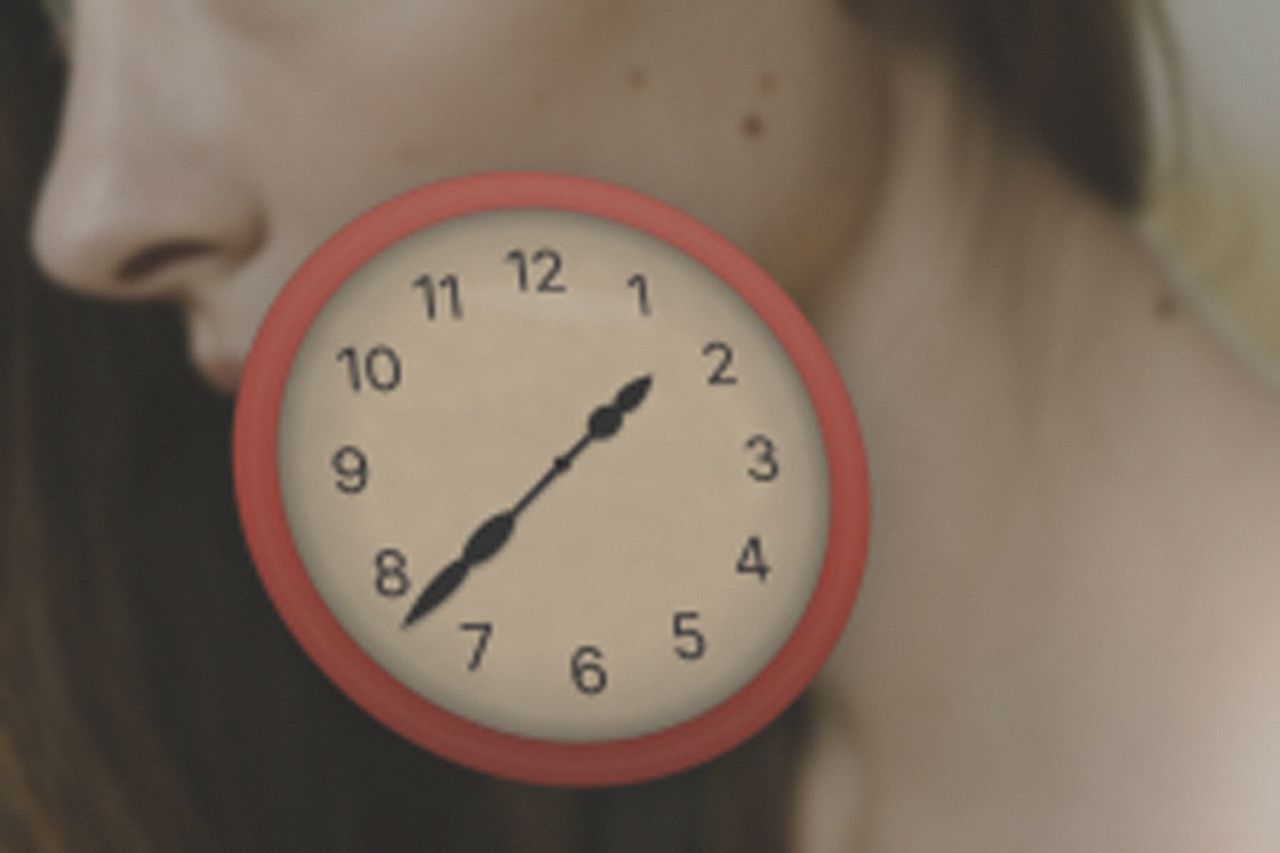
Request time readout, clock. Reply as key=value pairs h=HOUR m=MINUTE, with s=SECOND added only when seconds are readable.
h=1 m=38
